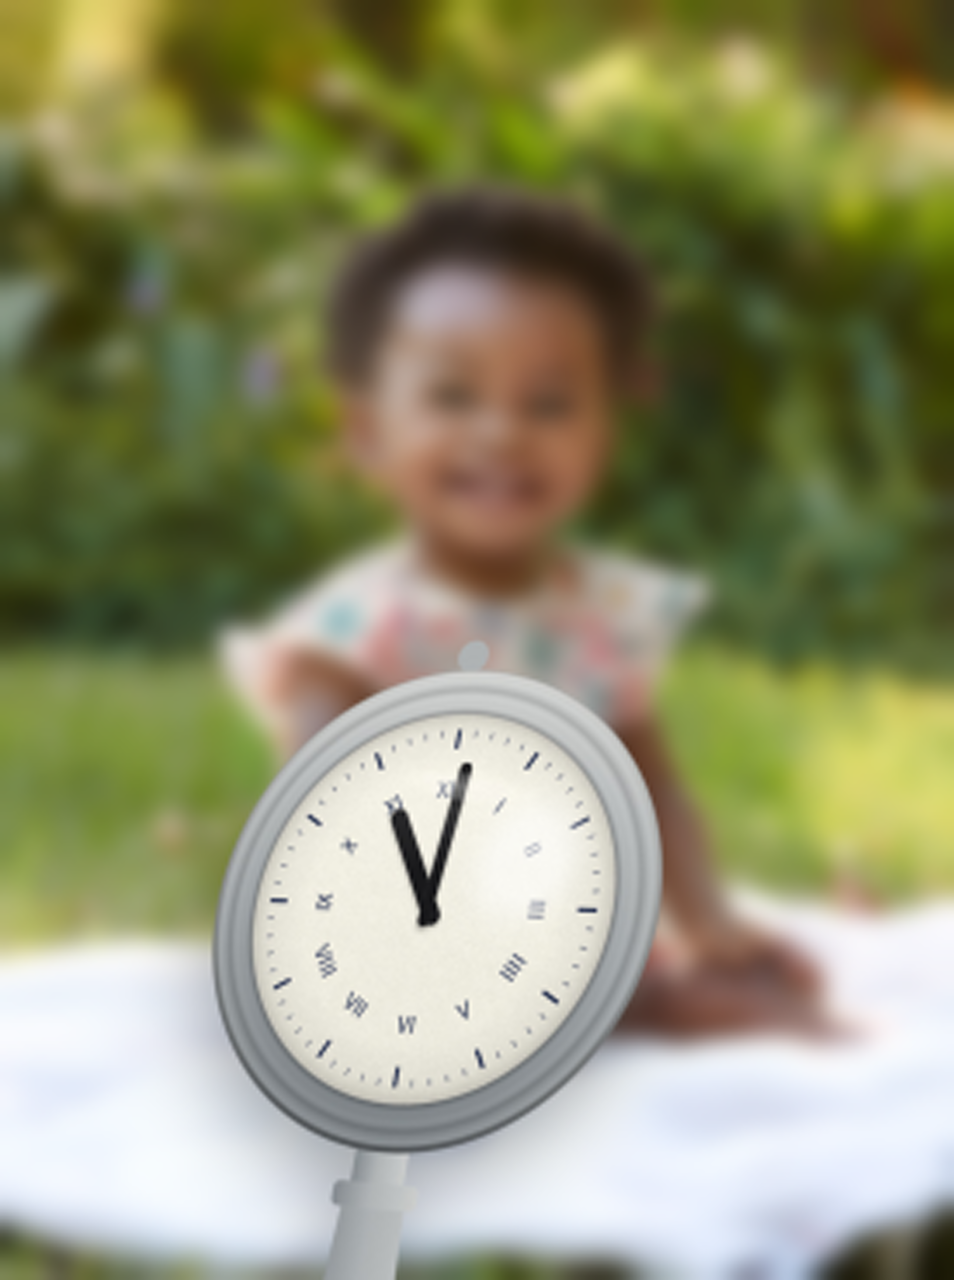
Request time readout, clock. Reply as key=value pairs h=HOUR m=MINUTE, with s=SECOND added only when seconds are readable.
h=11 m=1
